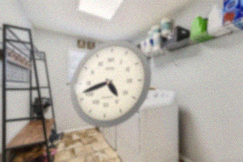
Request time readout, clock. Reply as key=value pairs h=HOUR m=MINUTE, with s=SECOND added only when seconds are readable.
h=4 m=42
